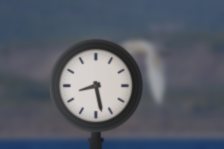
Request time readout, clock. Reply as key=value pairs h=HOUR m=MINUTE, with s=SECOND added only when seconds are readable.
h=8 m=28
